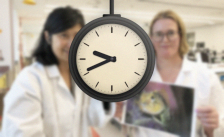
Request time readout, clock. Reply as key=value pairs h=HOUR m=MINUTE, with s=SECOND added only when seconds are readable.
h=9 m=41
